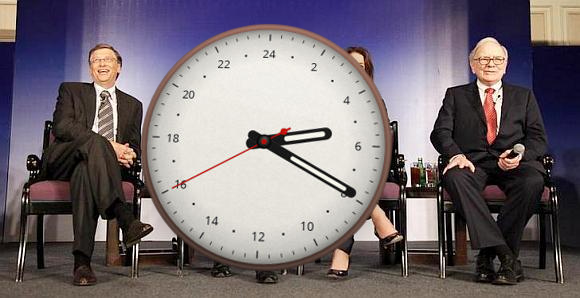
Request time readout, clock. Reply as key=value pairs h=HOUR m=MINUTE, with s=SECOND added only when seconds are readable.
h=5 m=19 s=40
